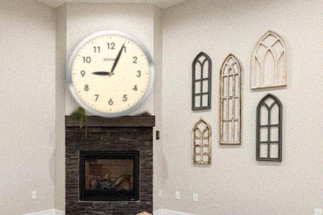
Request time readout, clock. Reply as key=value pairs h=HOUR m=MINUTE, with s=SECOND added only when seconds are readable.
h=9 m=4
